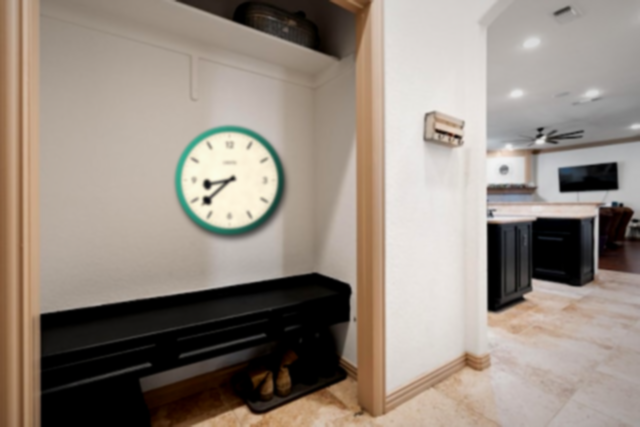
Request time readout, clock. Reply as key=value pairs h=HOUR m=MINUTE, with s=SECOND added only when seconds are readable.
h=8 m=38
